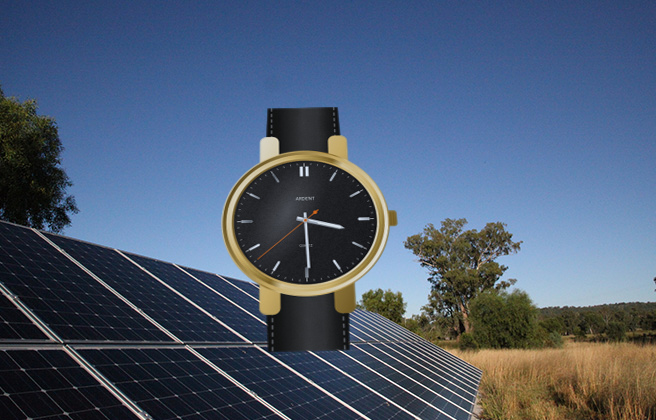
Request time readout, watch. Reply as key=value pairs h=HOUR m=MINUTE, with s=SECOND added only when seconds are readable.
h=3 m=29 s=38
